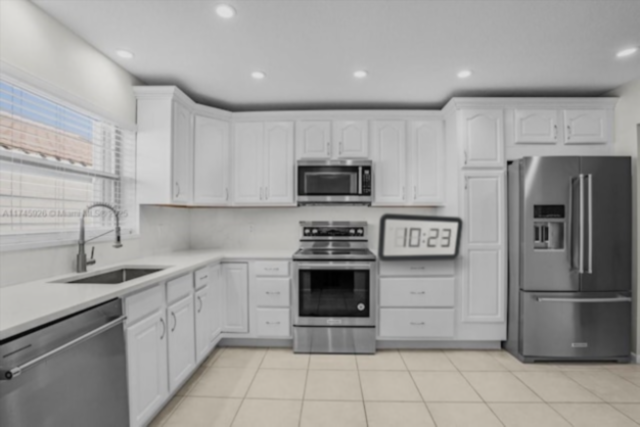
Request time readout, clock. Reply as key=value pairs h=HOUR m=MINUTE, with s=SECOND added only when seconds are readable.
h=10 m=23
